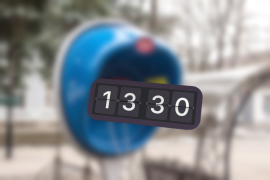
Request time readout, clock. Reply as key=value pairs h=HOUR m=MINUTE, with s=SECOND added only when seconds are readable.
h=13 m=30
